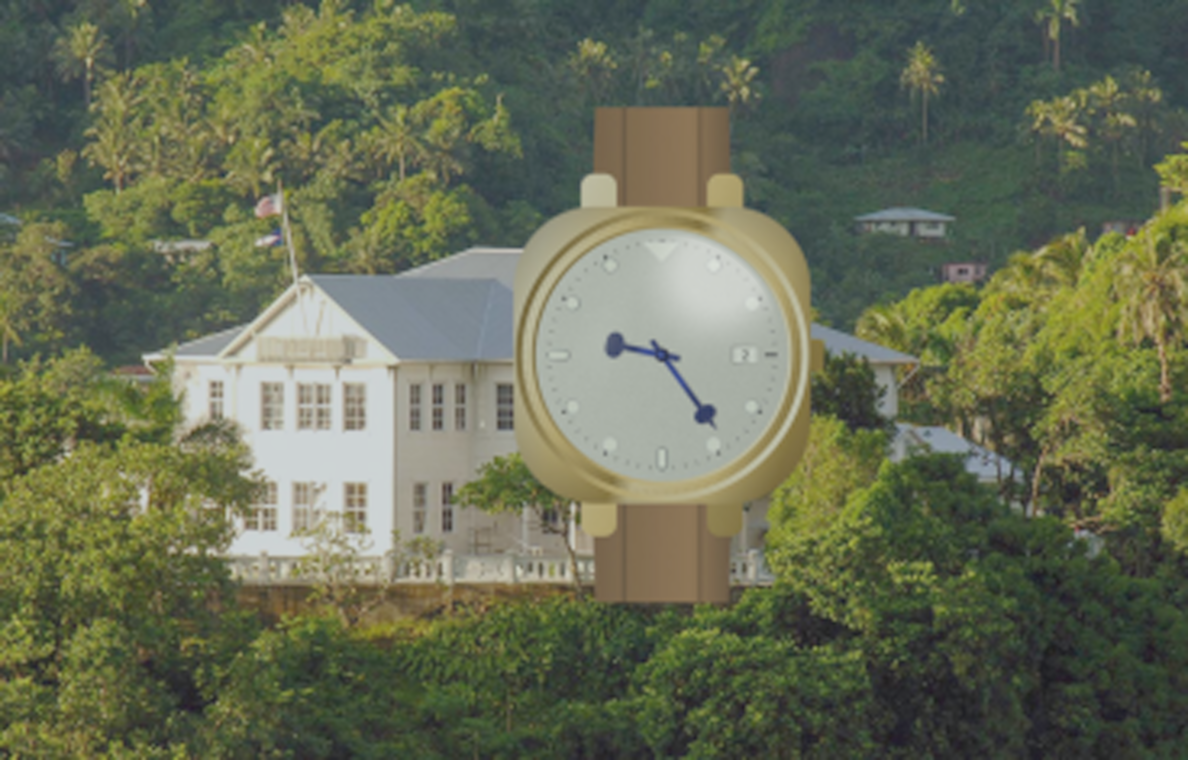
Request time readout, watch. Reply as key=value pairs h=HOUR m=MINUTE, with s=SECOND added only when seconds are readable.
h=9 m=24
